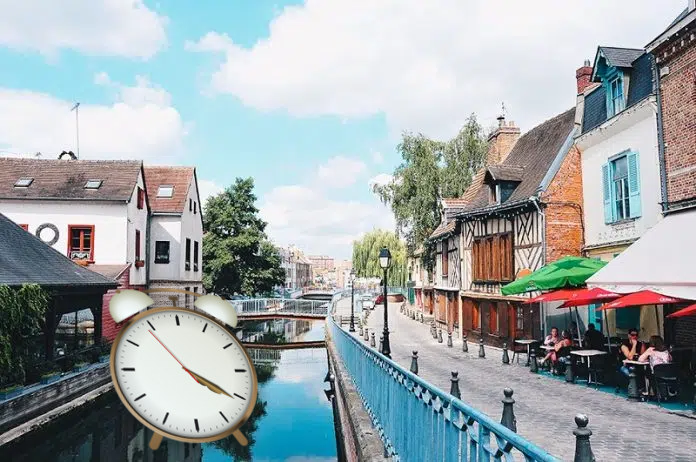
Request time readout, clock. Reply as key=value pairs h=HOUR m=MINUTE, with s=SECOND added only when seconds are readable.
h=4 m=20 s=54
